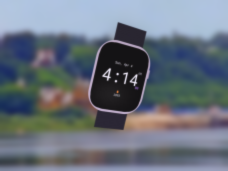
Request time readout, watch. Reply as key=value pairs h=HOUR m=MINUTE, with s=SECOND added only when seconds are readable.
h=4 m=14
